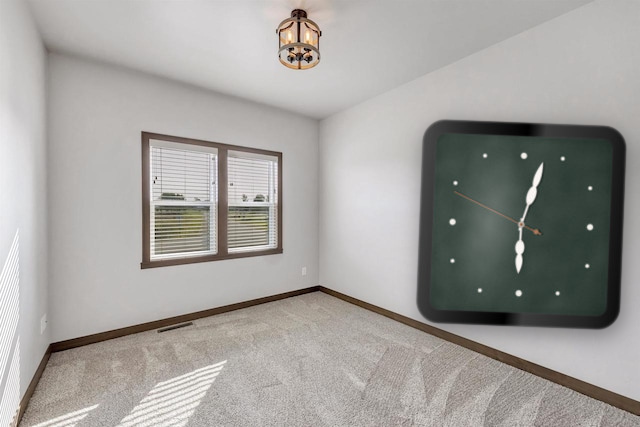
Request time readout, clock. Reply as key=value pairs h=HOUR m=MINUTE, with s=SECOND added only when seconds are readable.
h=6 m=2 s=49
